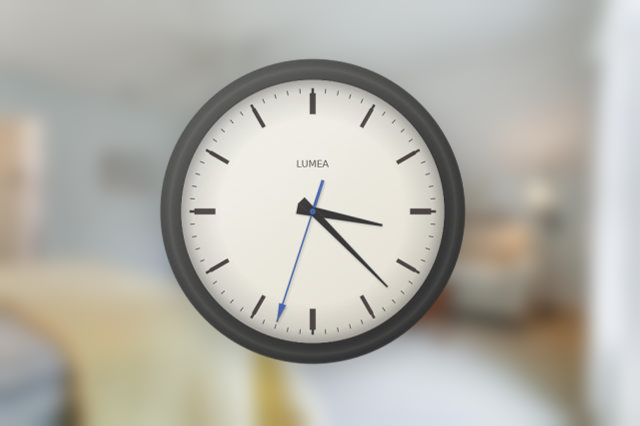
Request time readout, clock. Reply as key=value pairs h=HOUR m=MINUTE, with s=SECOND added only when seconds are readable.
h=3 m=22 s=33
